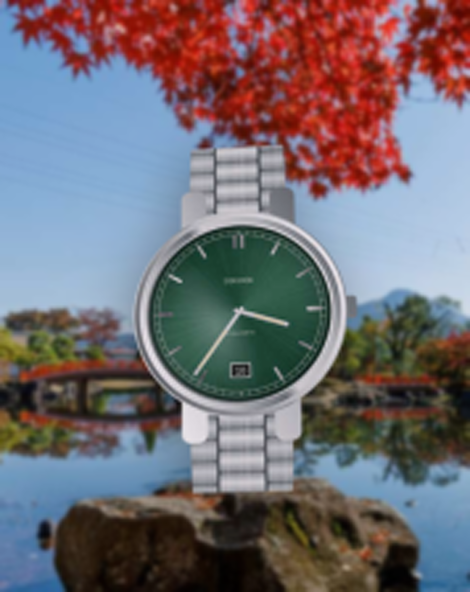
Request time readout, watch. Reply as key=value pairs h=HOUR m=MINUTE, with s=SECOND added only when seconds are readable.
h=3 m=36
